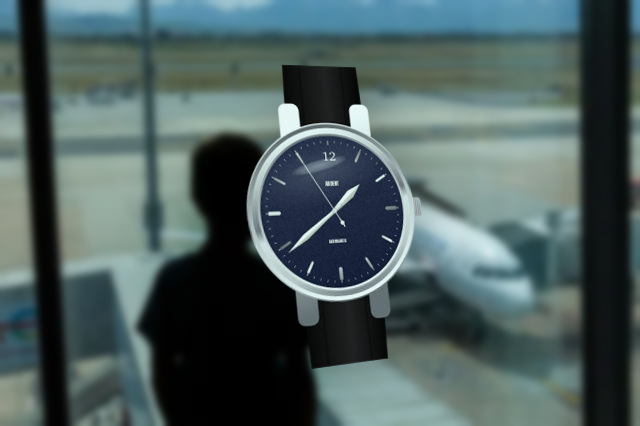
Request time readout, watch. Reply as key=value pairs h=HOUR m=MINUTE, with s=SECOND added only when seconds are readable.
h=1 m=38 s=55
